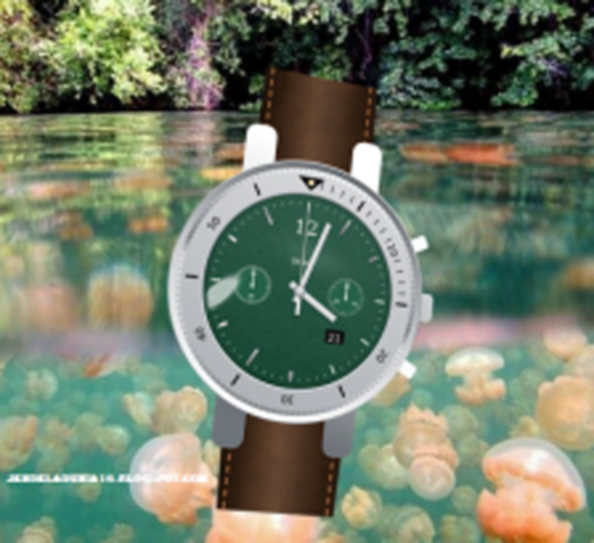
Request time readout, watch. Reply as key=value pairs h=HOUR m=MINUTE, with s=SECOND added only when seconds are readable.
h=4 m=3
